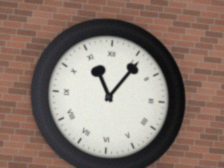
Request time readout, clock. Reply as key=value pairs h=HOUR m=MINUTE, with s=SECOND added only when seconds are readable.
h=11 m=6
